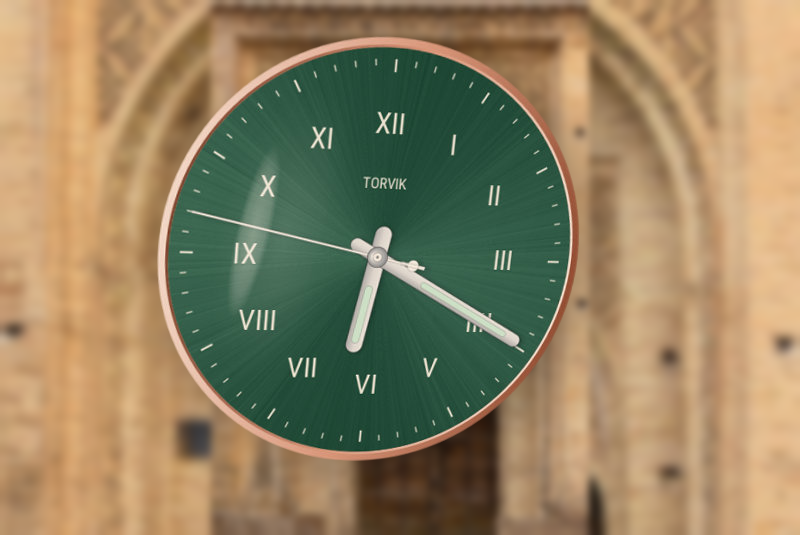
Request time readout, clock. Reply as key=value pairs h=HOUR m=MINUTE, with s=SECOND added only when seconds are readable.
h=6 m=19 s=47
